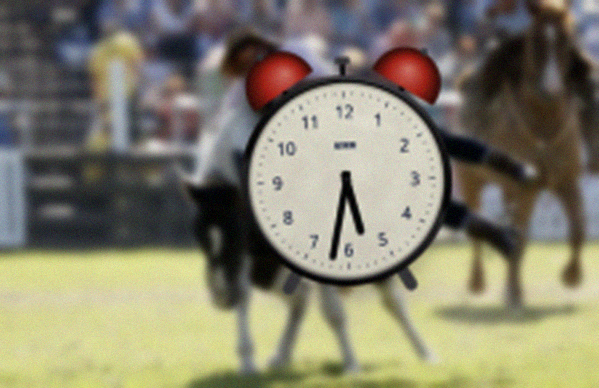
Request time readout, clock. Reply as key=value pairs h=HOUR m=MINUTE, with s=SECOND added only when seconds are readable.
h=5 m=32
